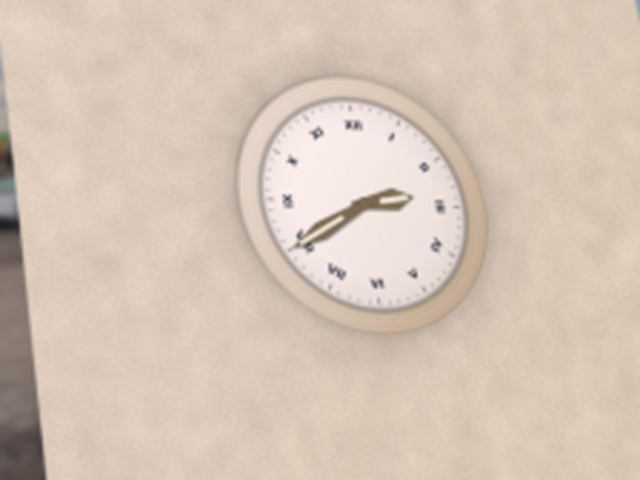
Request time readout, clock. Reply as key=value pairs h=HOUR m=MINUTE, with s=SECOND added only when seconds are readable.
h=2 m=40
